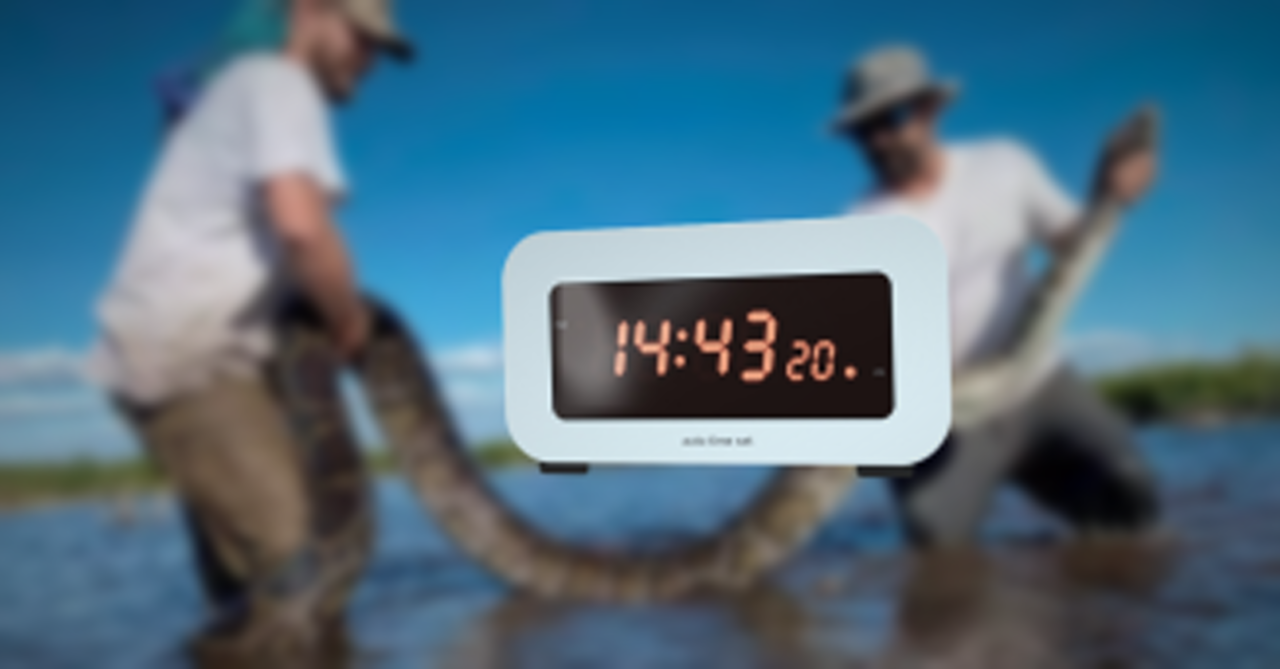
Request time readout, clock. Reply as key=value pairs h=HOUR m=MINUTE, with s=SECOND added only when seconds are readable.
h=14 m=43 s=20
